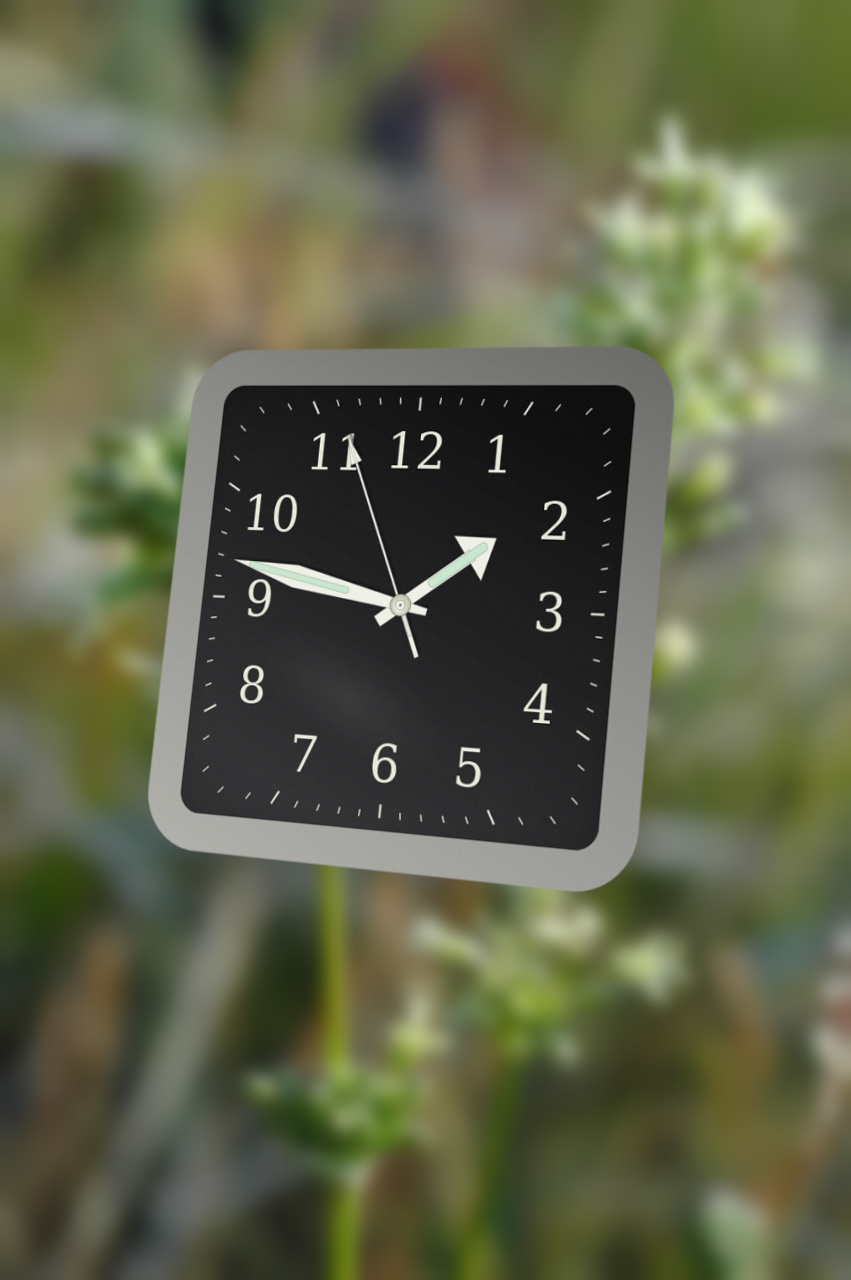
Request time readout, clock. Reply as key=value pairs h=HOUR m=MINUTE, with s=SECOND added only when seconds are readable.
h=1 m=46 s=56
